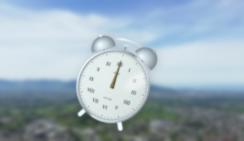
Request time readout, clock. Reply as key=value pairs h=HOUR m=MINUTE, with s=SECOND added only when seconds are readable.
h=12 m=0
